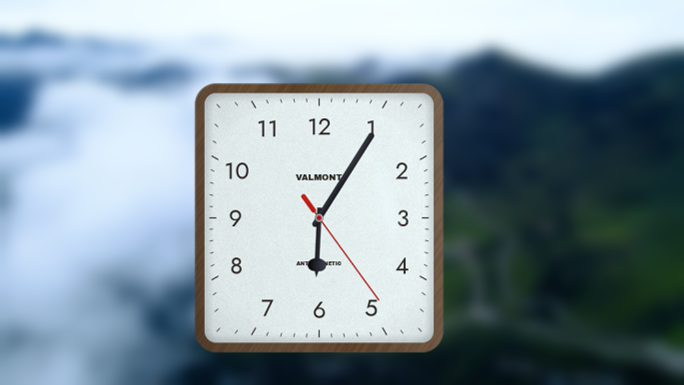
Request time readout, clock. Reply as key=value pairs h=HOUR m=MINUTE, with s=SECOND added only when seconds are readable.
h=6 m=5 s=24
